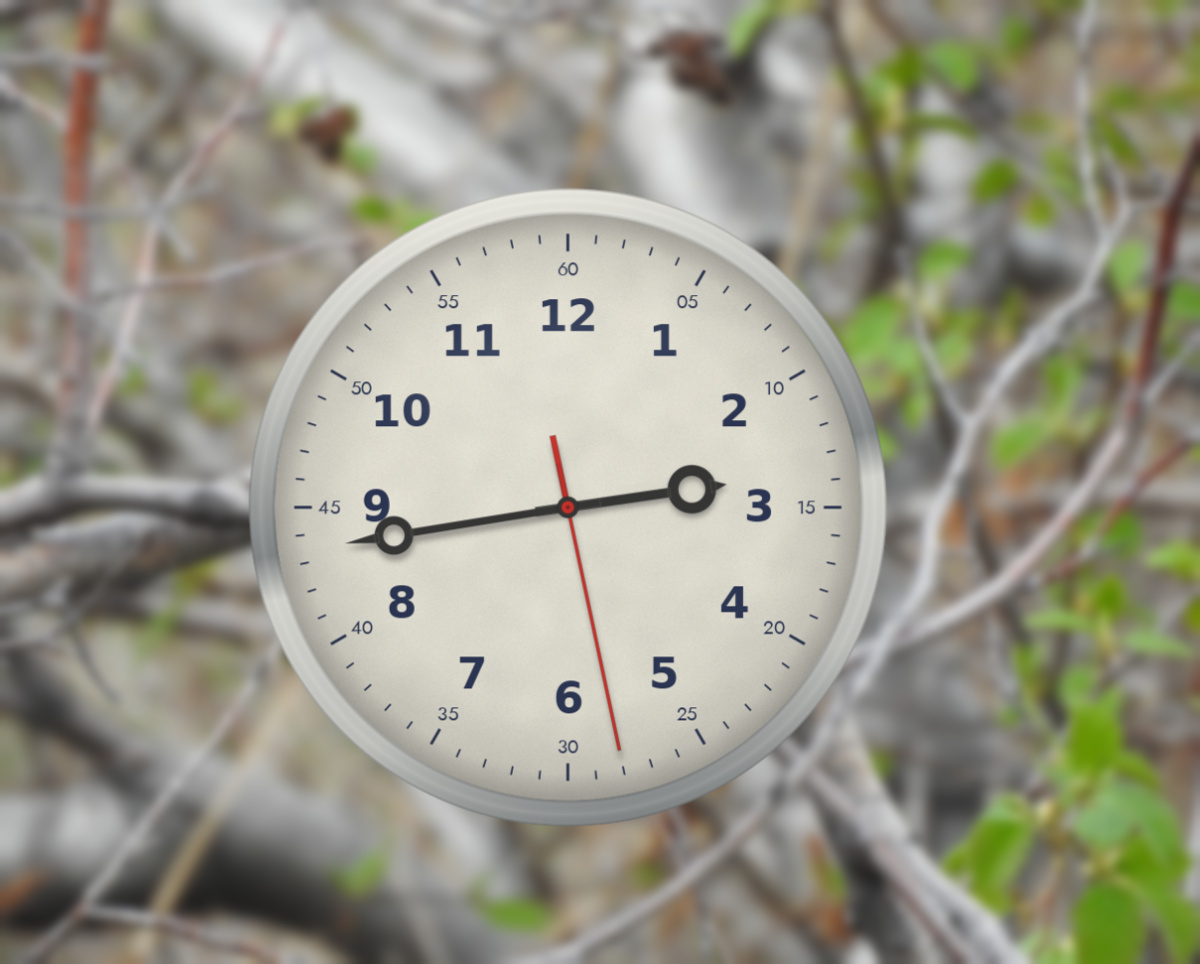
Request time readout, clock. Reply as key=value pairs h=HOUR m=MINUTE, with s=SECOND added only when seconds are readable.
h=2 m=43 s=28
